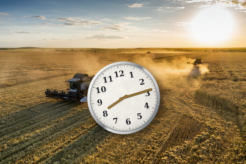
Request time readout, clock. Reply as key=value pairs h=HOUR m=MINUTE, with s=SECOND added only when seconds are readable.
h=8 m=14
